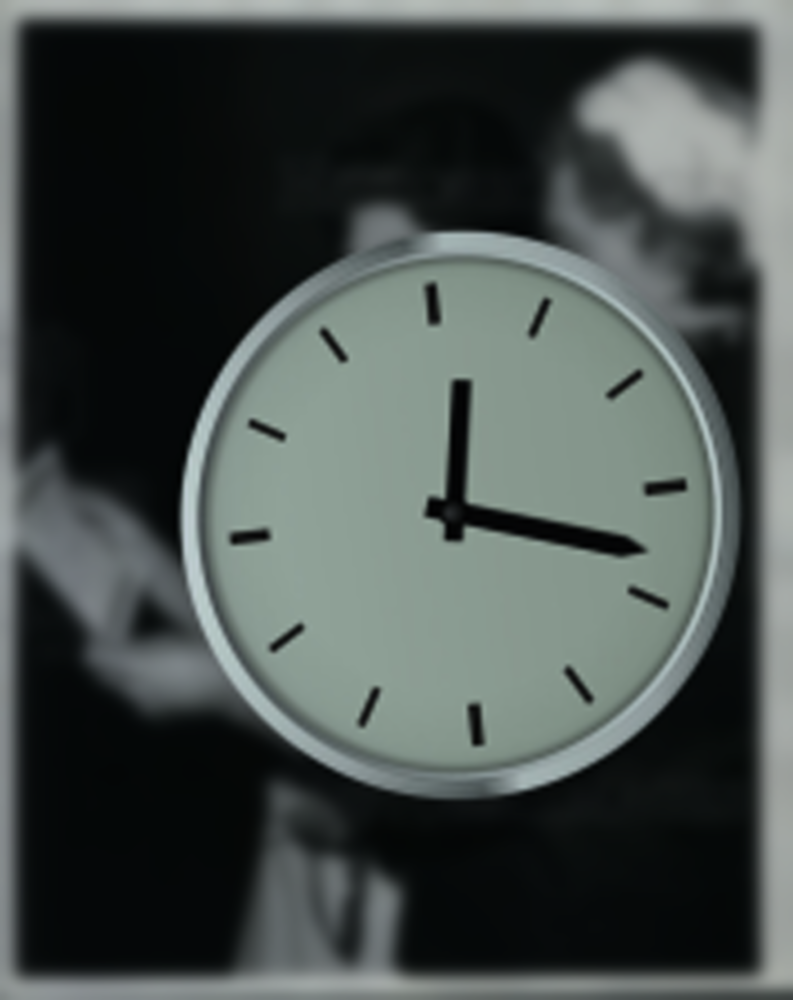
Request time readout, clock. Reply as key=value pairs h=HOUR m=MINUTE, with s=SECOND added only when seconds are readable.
h=12 m=18
